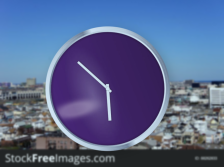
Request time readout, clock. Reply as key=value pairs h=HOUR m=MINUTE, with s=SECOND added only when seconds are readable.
h=5 m=52
